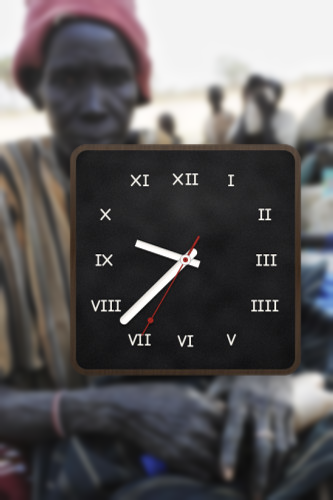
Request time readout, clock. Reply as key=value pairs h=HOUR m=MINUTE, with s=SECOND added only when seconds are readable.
h=9 m=37 s=35
